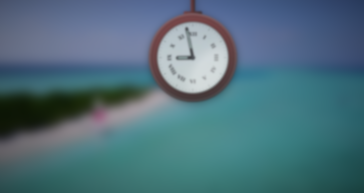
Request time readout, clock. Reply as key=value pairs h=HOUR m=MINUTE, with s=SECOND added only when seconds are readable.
h=8 m=58
